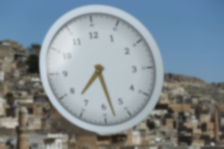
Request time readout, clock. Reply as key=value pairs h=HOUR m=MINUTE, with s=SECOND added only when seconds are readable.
h=7 m=28
